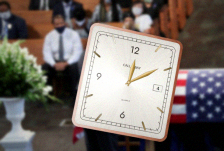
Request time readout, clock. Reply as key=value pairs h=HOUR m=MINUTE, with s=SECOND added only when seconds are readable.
h=12 m=9
